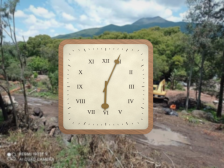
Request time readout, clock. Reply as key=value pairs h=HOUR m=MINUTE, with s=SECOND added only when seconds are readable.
h=6 m=4
